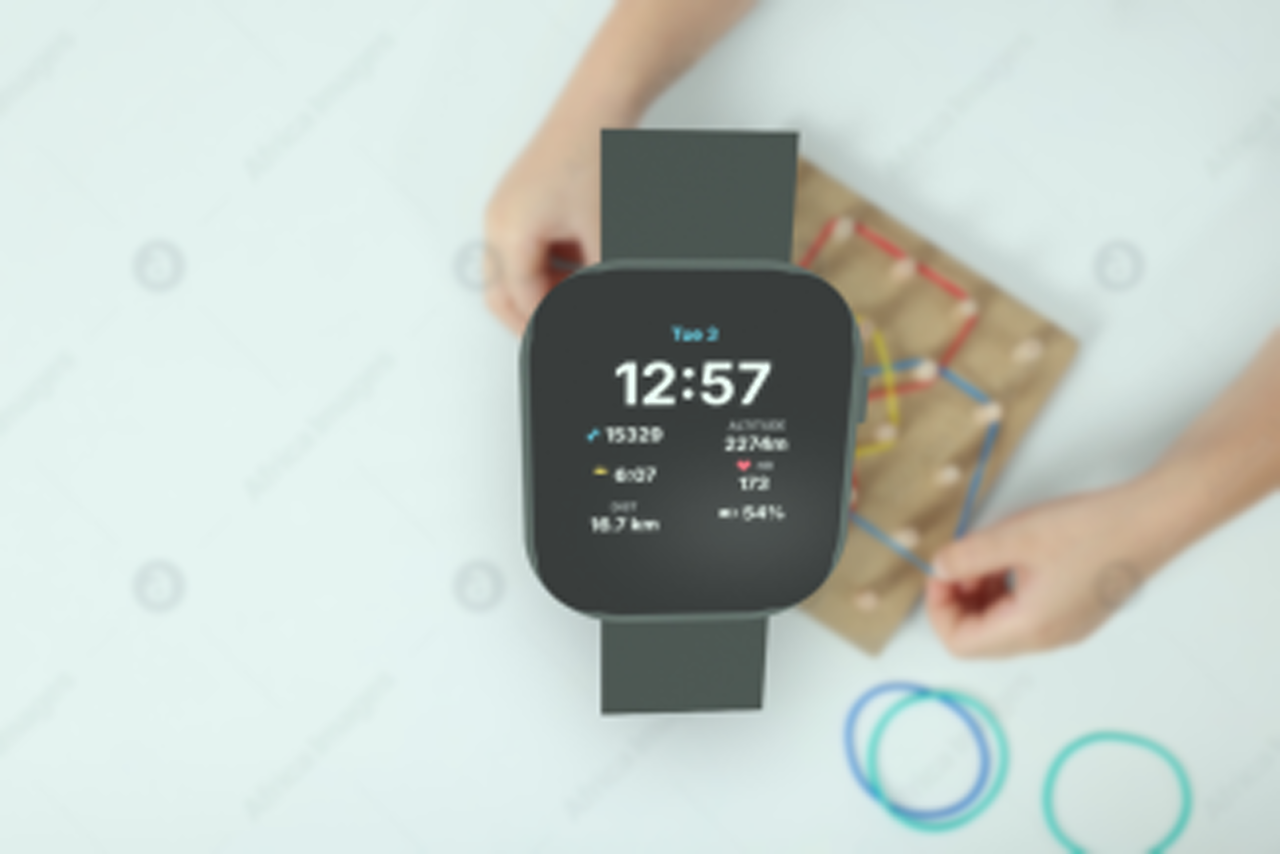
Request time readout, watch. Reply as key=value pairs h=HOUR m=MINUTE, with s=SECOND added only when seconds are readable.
h=12 m=57
